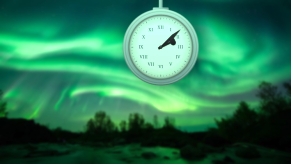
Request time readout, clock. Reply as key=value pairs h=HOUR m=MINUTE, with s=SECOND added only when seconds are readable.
h=2 m=8
